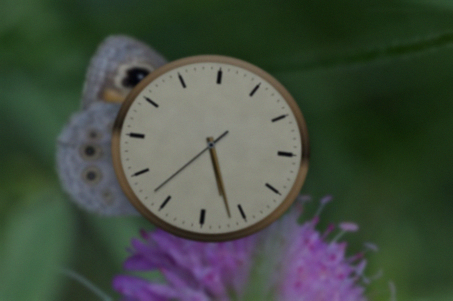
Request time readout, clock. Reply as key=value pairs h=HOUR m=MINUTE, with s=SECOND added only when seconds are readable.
h=5 m=26 s=37
